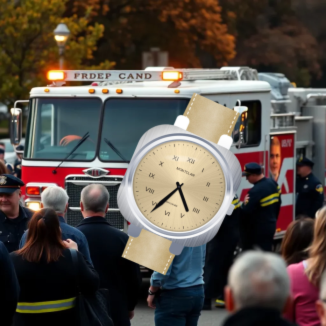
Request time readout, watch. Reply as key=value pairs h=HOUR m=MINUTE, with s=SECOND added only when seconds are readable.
h=4 m=34
